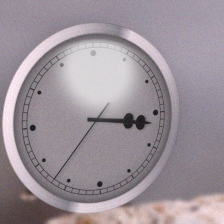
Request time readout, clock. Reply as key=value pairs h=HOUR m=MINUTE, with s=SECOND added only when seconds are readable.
h=3 m=16 s=37
